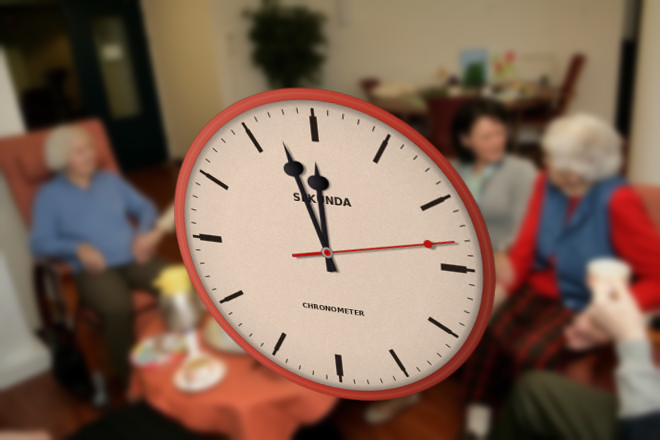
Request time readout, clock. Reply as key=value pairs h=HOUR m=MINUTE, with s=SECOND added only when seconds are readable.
h=11 m=57 s=13
